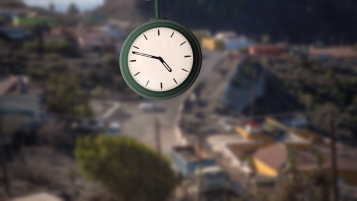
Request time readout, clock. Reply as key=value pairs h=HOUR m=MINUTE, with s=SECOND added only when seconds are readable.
h=4 m=48
